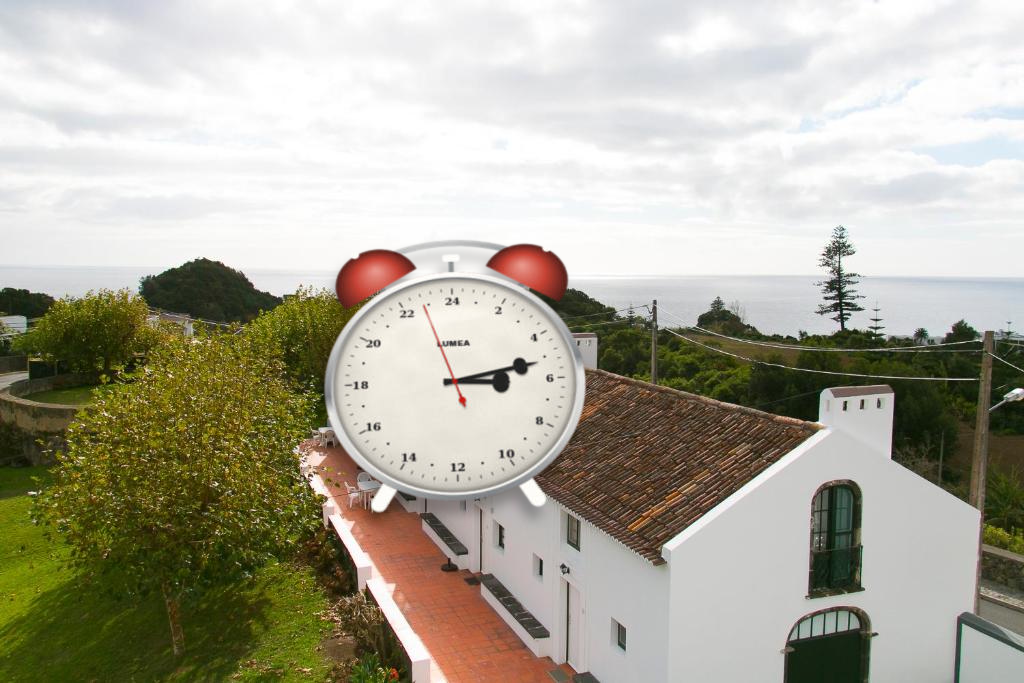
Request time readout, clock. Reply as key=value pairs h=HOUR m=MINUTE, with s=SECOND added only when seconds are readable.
h=6 m=12 s=57
